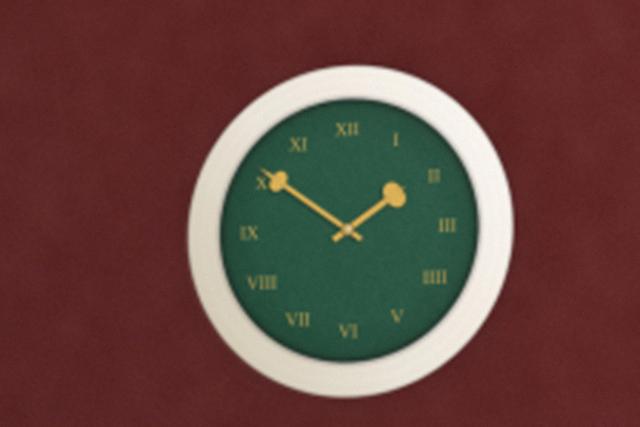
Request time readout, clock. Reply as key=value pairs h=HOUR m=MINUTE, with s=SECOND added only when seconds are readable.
h=1 m=51
